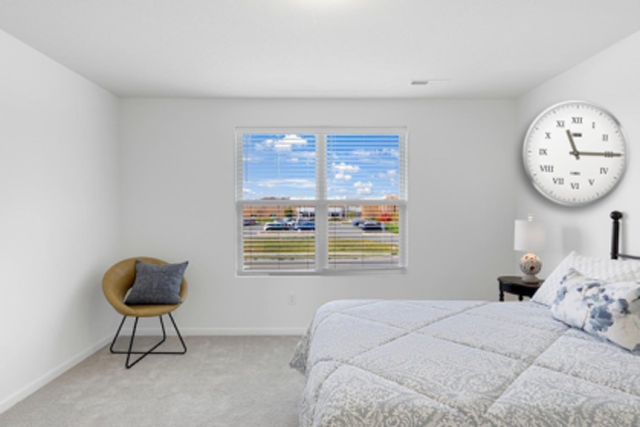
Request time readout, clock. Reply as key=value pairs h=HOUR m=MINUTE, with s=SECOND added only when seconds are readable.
h=11 m=15
